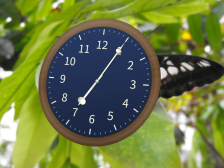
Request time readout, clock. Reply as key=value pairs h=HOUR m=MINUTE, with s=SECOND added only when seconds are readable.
h=7 m=5
